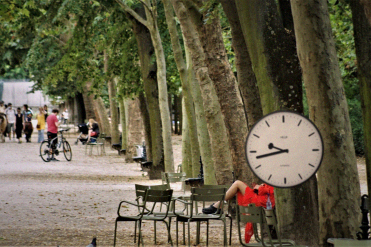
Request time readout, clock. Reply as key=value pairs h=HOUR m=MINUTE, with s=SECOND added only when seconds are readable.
h=9 m=43
